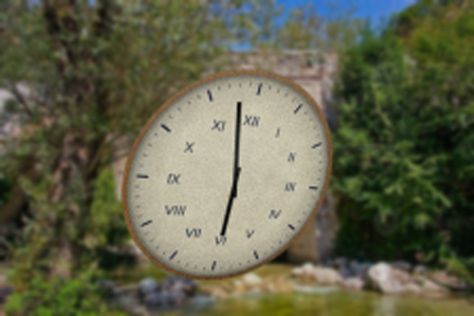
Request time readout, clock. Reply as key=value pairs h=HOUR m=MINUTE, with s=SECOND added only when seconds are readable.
h=5 m=58
